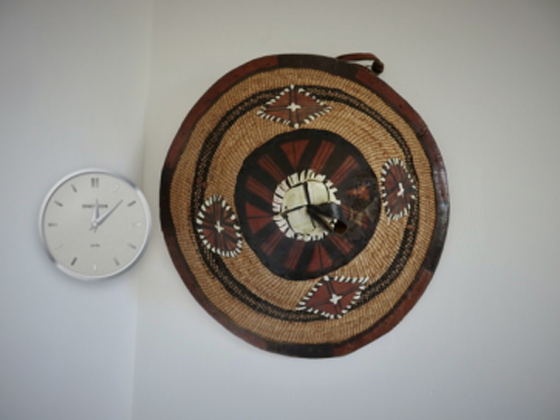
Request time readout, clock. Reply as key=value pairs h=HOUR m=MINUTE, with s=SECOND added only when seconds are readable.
h=12 m=8
